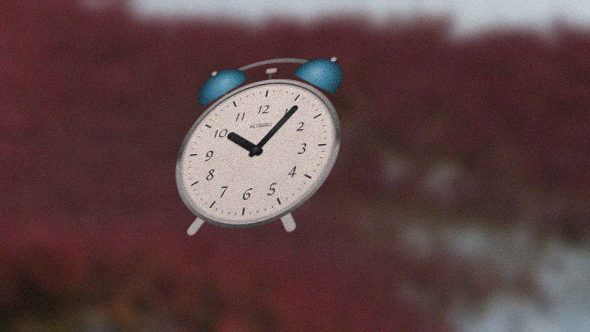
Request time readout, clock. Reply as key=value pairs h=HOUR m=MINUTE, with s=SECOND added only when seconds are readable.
h=10 m=6
